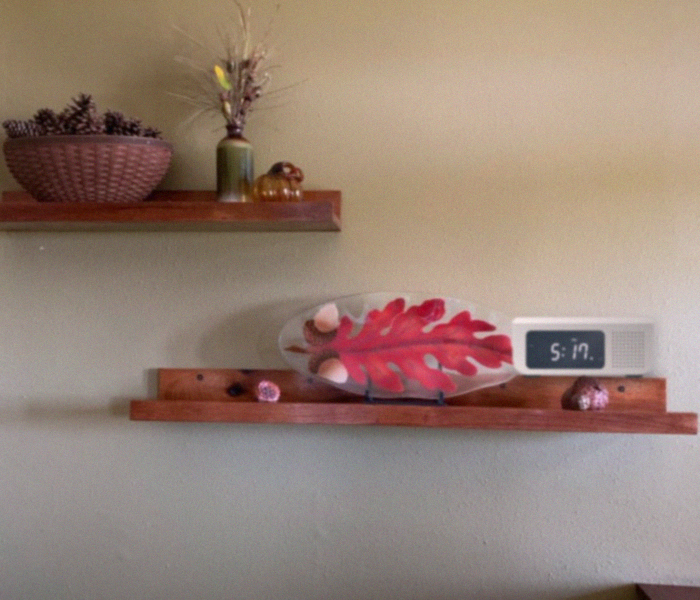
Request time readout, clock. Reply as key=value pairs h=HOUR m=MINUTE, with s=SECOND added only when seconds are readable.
h=5 m=17
